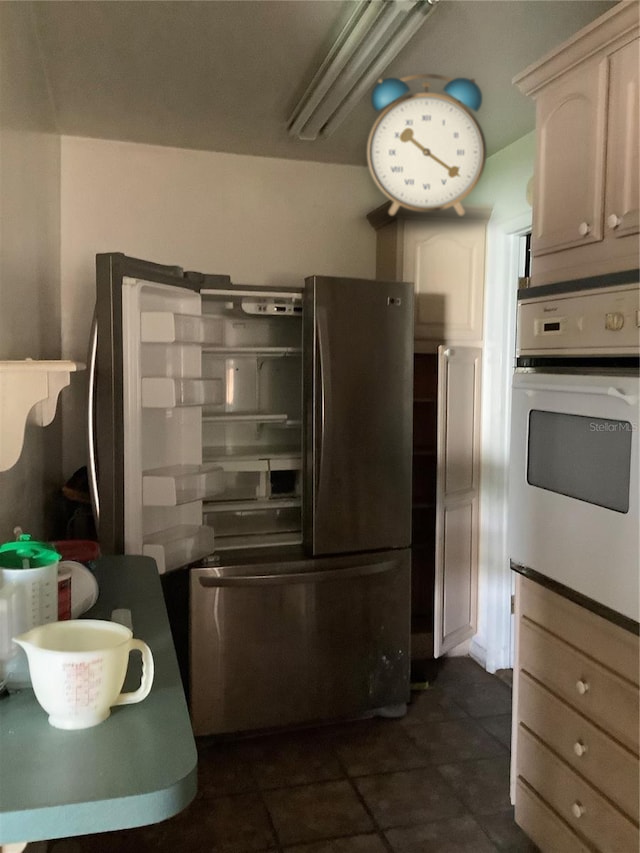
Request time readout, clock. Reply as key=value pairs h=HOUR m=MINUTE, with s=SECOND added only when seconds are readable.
h=10 m=21
